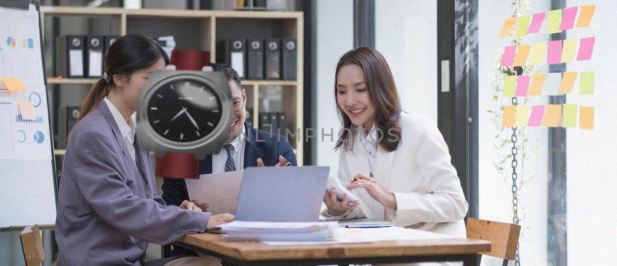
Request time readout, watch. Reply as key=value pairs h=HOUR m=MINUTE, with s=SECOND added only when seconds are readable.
h=7 m=24
